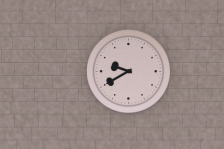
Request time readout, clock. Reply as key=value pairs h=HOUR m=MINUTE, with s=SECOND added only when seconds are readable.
h=9 m=40
